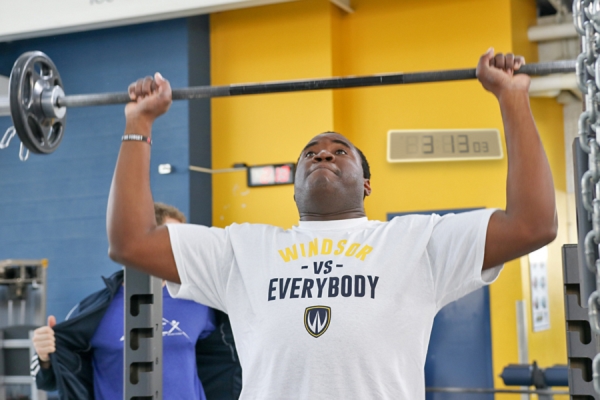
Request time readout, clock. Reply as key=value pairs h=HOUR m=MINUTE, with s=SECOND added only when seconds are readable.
h=3 m=13
